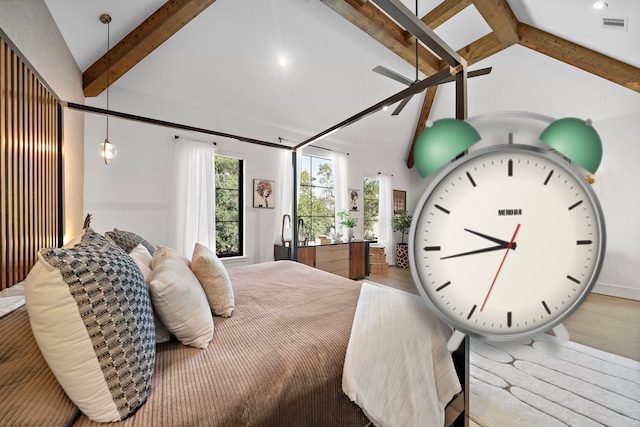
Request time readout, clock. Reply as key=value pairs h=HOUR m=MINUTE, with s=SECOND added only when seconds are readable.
h=9 m=43 s=34
